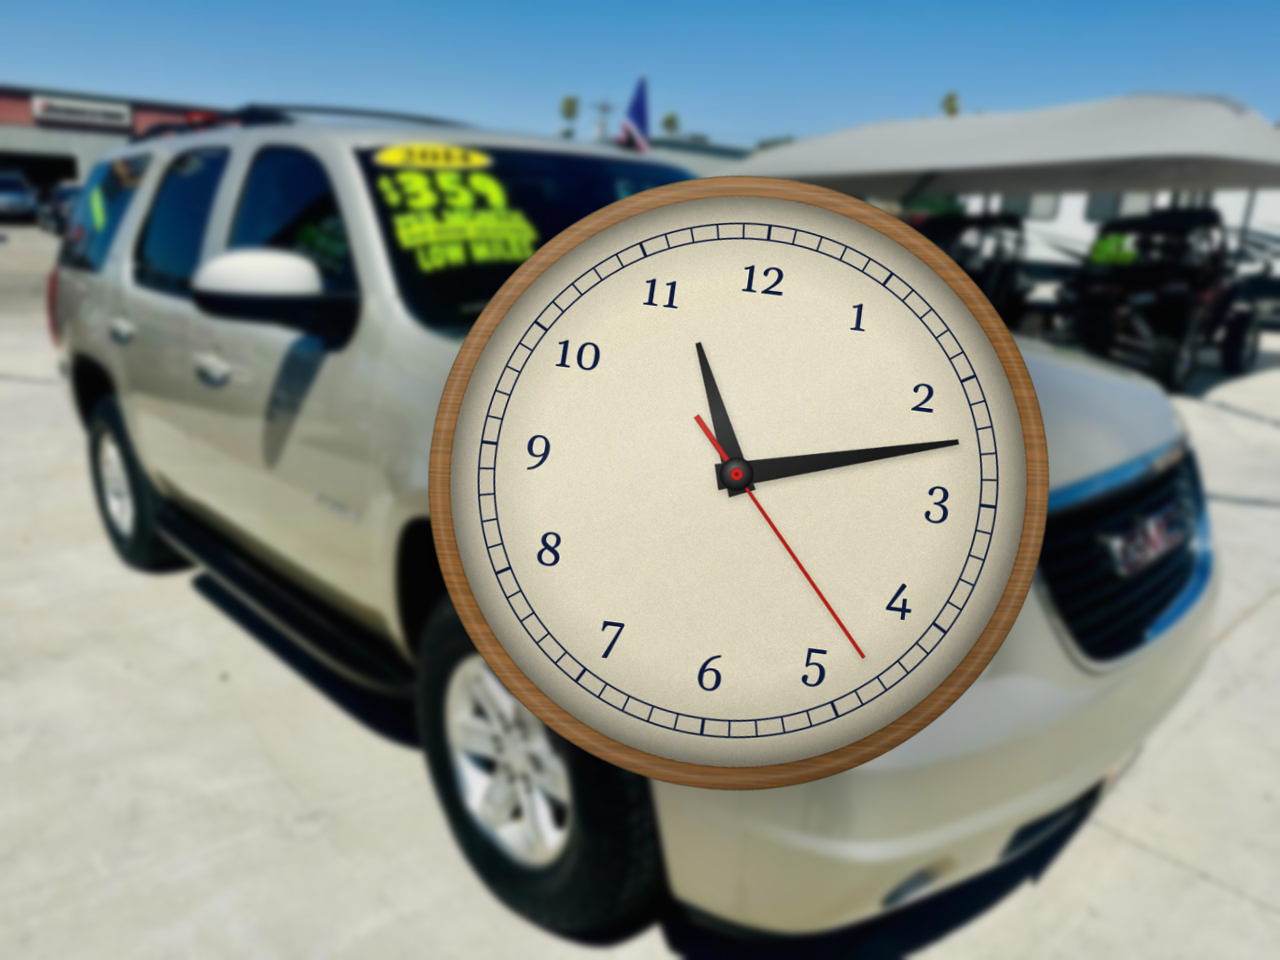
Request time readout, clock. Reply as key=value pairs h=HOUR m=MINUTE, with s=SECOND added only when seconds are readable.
h=11 m=12 s=23
